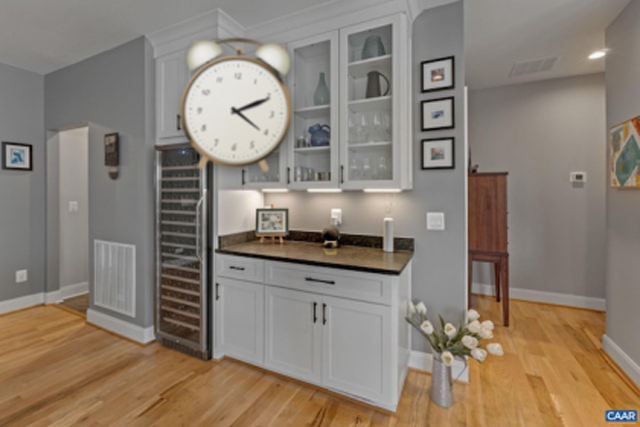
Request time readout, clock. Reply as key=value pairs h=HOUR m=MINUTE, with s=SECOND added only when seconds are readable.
h=4 m=11
